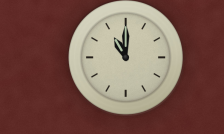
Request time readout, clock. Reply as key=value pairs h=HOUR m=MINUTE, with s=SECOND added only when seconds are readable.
h=11 m=0
